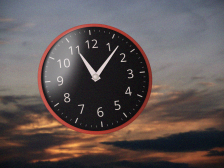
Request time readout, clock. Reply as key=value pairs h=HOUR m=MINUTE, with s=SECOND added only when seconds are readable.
h=11 m=7
